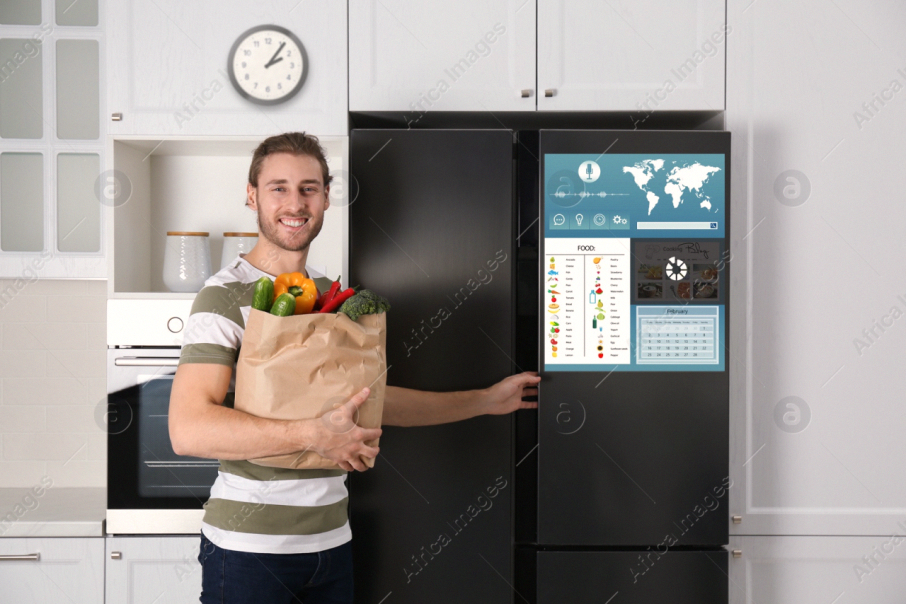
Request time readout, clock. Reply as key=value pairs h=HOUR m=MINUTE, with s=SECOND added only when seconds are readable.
h=2 m=6
